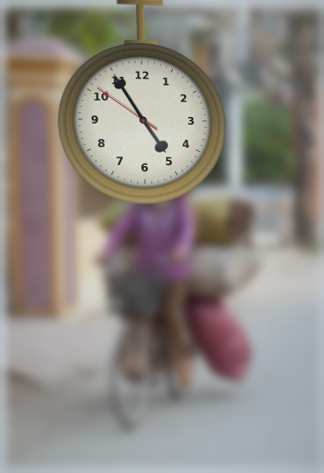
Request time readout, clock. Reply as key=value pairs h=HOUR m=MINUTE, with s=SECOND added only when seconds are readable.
h=4 m=54 s=51
